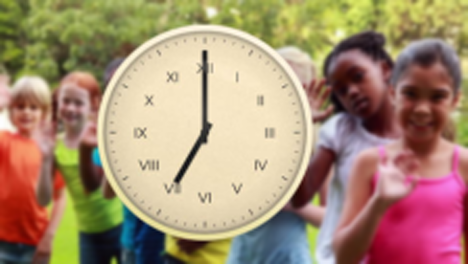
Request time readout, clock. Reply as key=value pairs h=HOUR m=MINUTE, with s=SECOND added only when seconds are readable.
h=7 m=0
